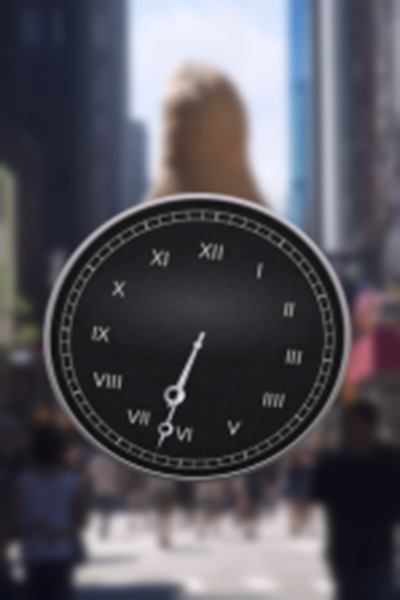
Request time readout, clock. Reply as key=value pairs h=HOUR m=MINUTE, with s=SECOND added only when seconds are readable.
h=6 m=32
